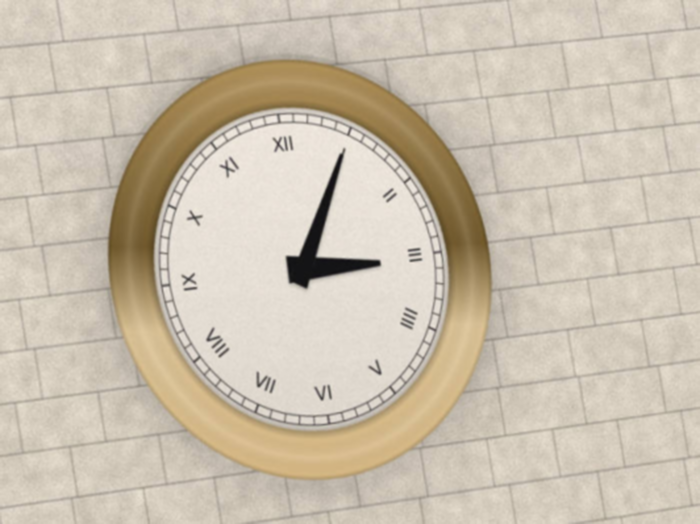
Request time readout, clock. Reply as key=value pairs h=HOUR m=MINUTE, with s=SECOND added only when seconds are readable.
h=3 m=5
